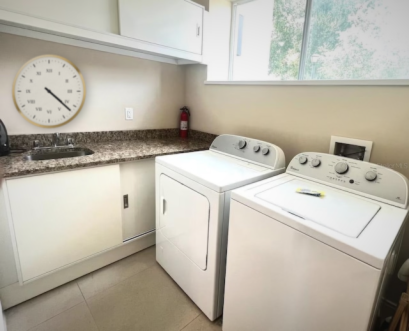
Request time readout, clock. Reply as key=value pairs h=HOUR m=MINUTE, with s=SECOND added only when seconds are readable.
h=4 m=22
